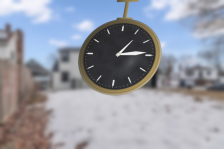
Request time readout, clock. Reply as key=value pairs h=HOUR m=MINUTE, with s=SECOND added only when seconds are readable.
h=1 m=14
